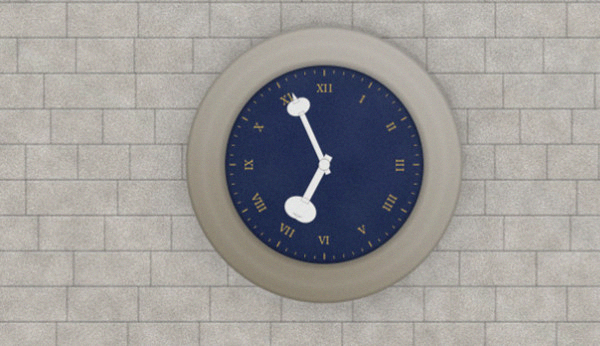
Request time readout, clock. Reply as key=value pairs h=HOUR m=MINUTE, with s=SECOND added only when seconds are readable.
h=6 m=56
